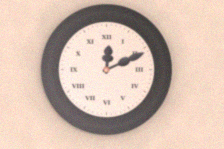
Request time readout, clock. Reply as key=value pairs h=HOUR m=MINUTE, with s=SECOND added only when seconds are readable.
h=12 m=11
